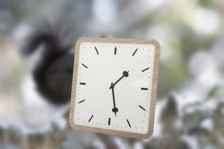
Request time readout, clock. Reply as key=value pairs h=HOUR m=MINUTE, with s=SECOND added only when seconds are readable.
h=1 m=28
